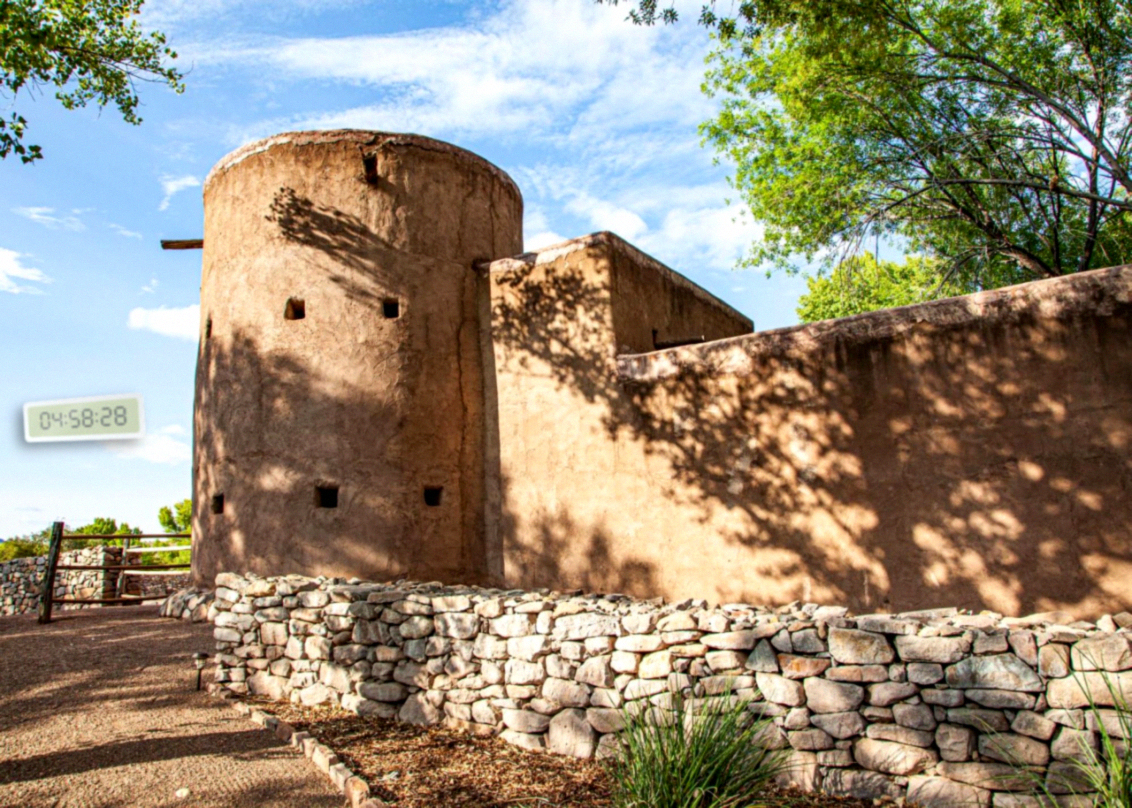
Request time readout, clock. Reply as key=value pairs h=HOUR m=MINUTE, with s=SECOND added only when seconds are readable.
h=4 m=58 s=28
